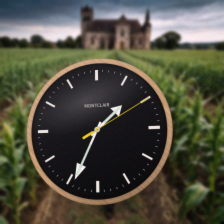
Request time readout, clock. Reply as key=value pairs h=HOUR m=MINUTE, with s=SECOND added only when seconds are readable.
h=1 m=34 s=10
